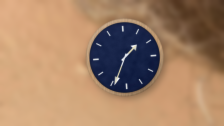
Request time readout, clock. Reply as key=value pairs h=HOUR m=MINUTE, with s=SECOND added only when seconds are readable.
h=1 m=34
